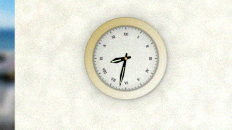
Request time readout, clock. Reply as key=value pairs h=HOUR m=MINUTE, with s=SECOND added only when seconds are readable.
h=8 m=32
